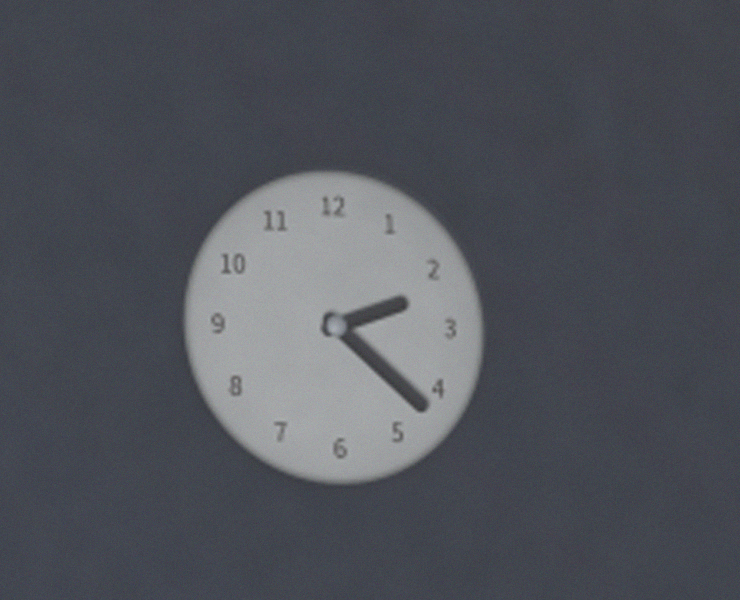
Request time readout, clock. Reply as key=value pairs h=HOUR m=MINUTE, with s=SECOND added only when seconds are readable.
h=2 m=22
